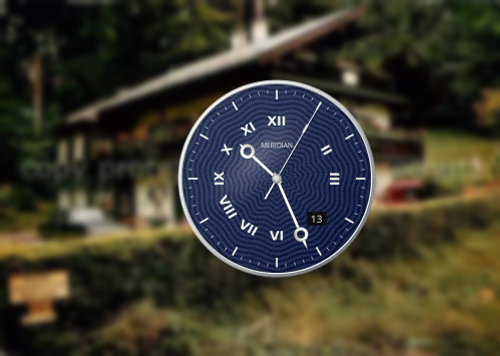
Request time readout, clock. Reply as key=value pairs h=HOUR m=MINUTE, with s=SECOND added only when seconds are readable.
h=10 m=26 s=5
